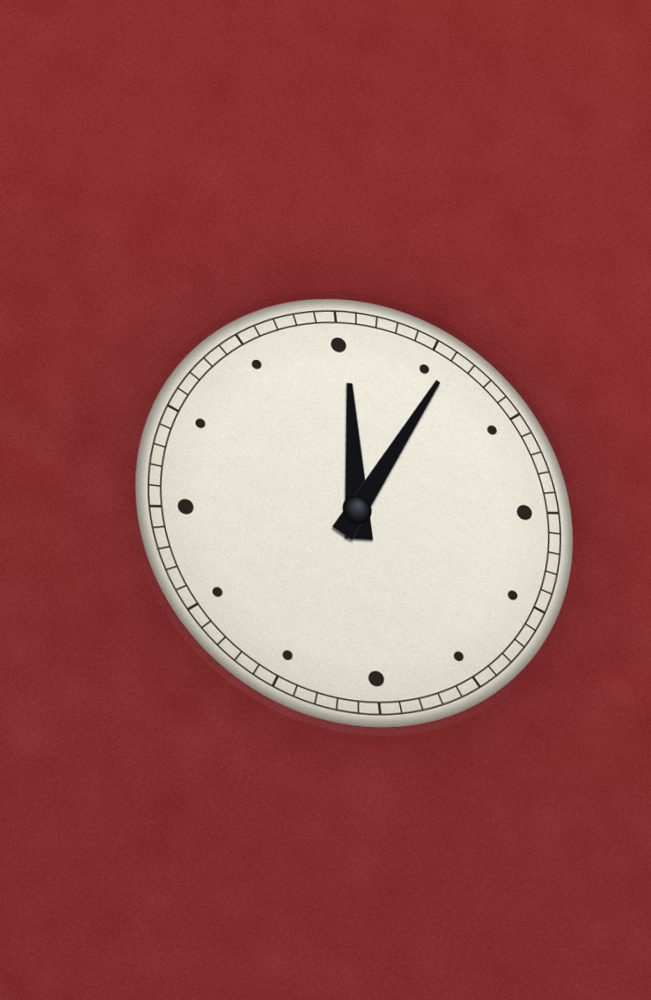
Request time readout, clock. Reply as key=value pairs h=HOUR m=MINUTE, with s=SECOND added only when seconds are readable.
h=12 m=6
